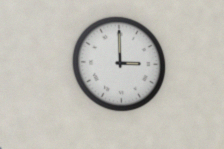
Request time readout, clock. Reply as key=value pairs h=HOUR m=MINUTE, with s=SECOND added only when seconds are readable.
h=3 m=0
